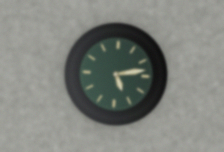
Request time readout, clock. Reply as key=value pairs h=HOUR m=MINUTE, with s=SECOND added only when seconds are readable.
h=5 m=13
